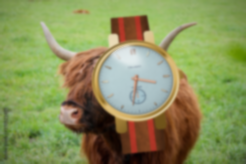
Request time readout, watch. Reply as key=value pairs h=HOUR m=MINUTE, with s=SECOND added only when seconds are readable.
h=3 m=32
